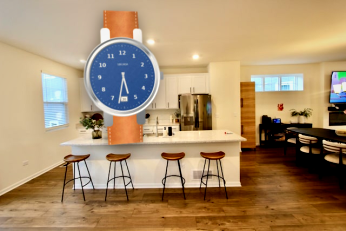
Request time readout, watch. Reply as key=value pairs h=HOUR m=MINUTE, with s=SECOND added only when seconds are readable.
h=5 m=32
